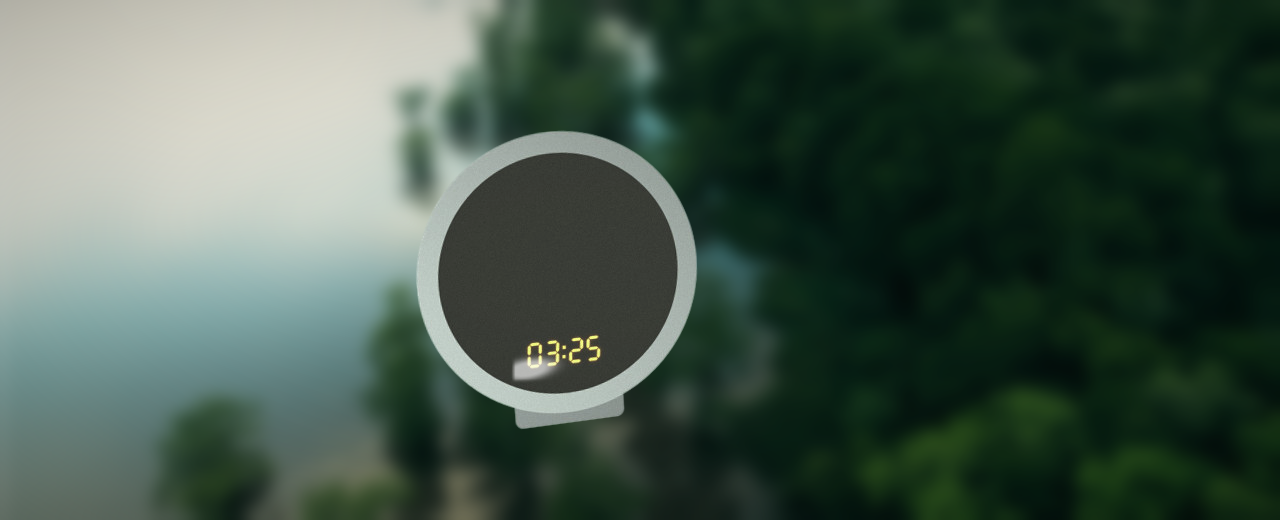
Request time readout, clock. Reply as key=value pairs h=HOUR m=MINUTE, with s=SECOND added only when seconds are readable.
h=3 m=25
